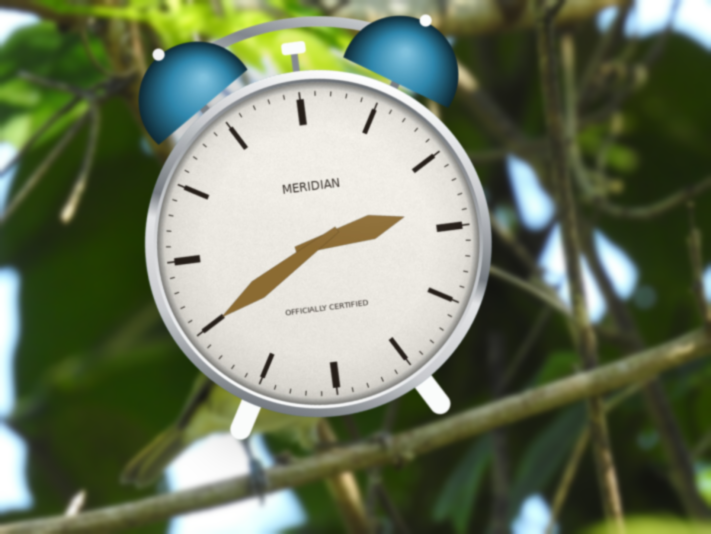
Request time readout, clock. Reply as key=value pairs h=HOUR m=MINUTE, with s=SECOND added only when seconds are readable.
h=2 m=40
